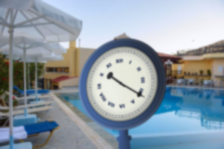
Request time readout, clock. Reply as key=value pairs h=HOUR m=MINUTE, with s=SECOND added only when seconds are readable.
h=10 m=21
